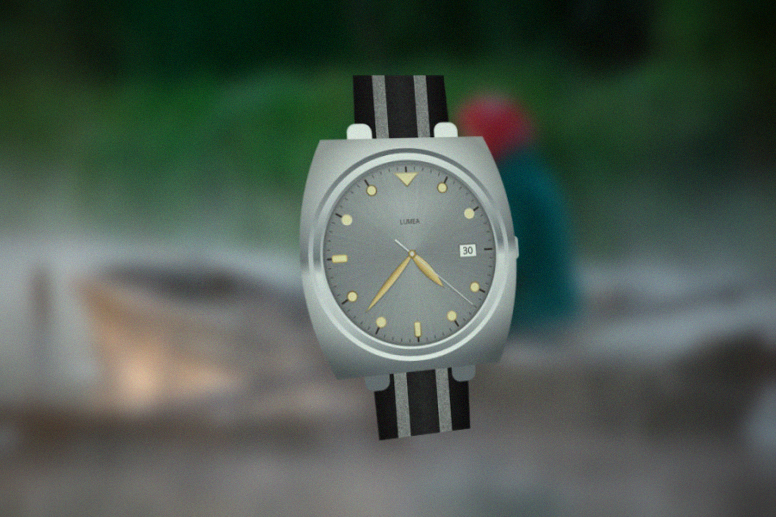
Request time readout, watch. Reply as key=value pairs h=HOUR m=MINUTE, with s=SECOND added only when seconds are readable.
h=4 m=37 s=22
